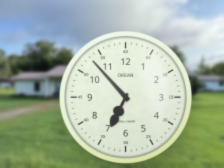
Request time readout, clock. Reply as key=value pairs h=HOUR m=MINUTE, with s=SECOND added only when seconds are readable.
h=6 m=53
